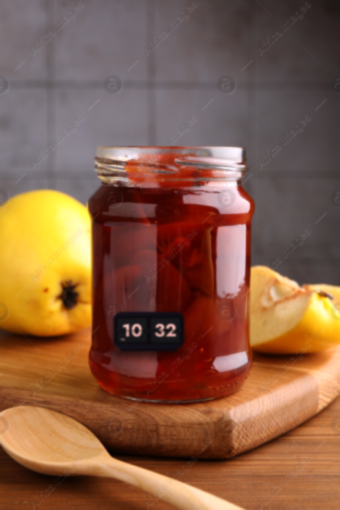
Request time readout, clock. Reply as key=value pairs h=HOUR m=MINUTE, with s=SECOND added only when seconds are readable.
h=10 m=32
